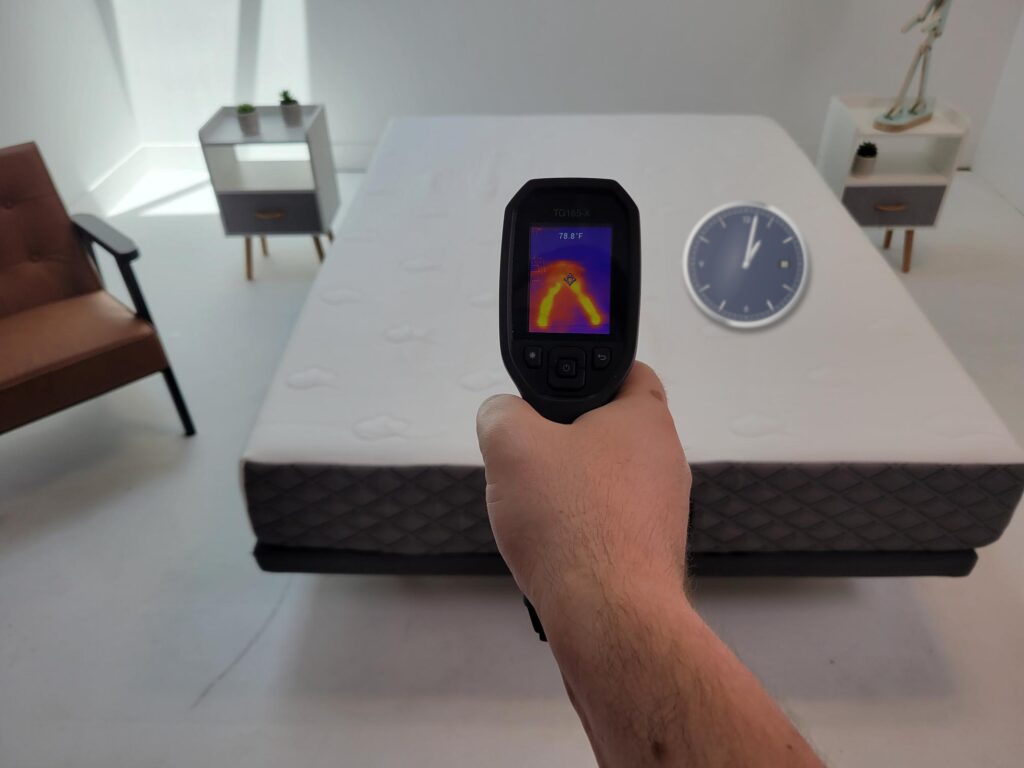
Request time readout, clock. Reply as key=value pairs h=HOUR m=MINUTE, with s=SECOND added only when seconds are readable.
h=1 m=2
